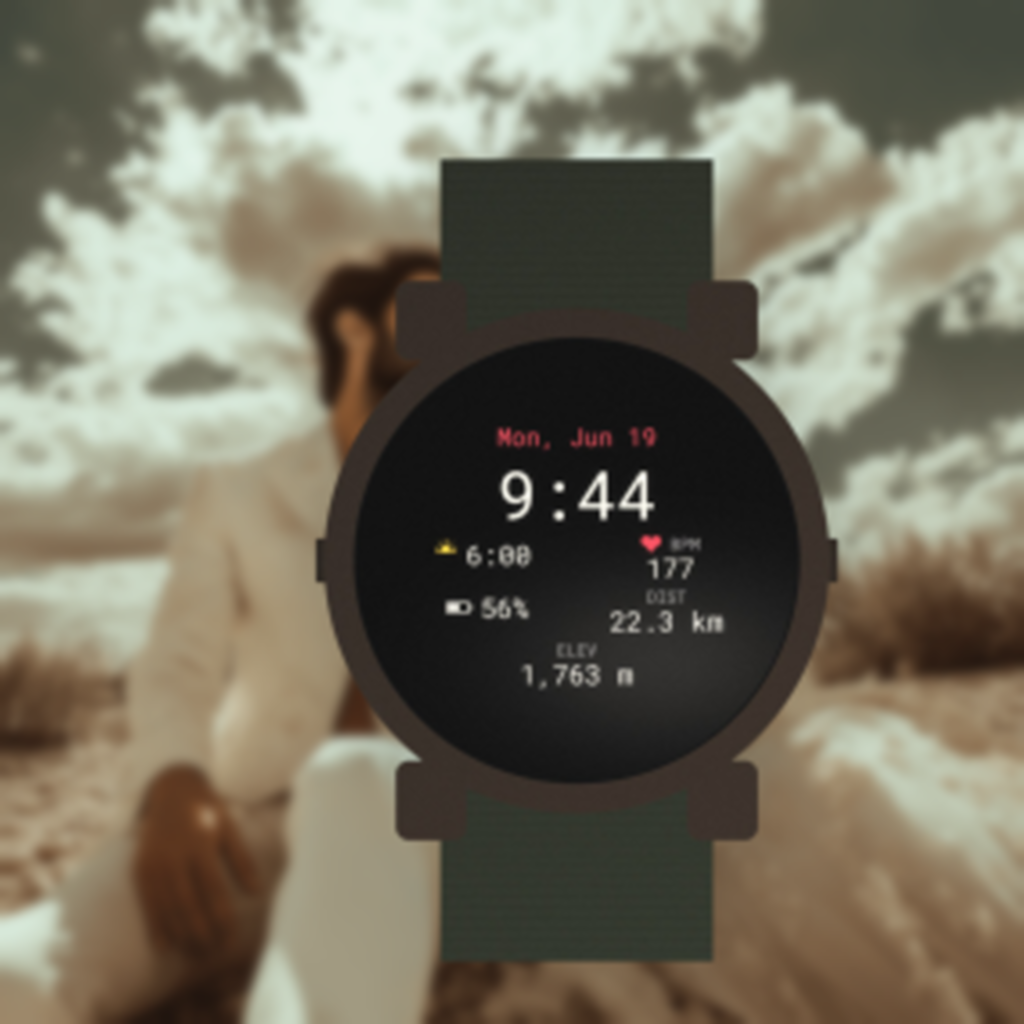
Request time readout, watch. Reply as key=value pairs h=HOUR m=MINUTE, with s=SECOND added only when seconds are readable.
h=9 m=44
